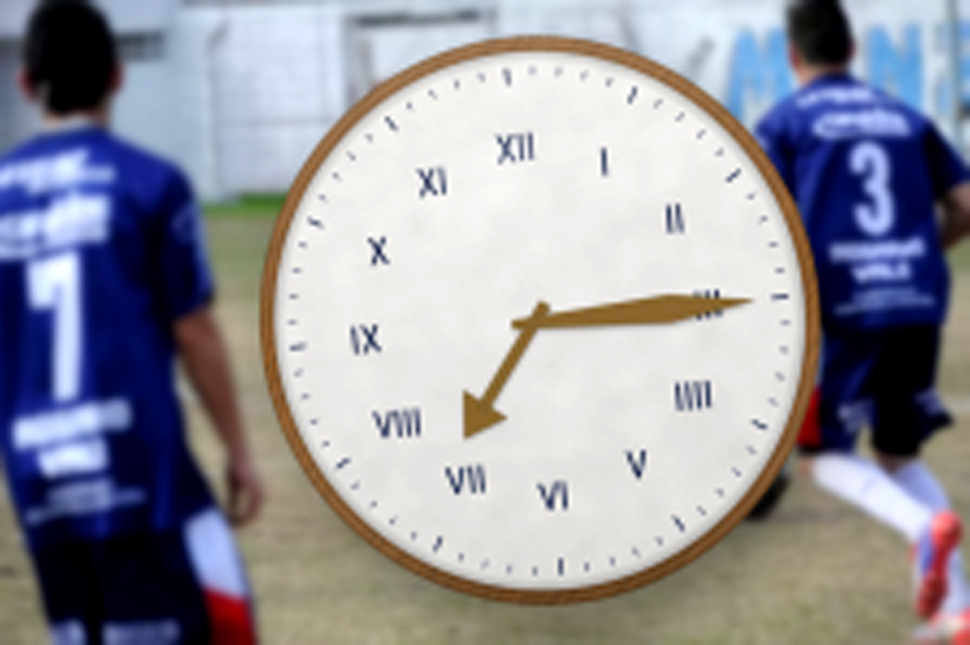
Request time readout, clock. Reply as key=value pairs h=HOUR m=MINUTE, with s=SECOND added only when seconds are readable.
h=7 m=15
